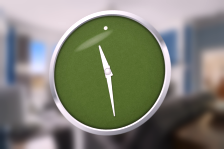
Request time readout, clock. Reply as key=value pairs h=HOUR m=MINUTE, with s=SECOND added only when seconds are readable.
h=11 m=29
